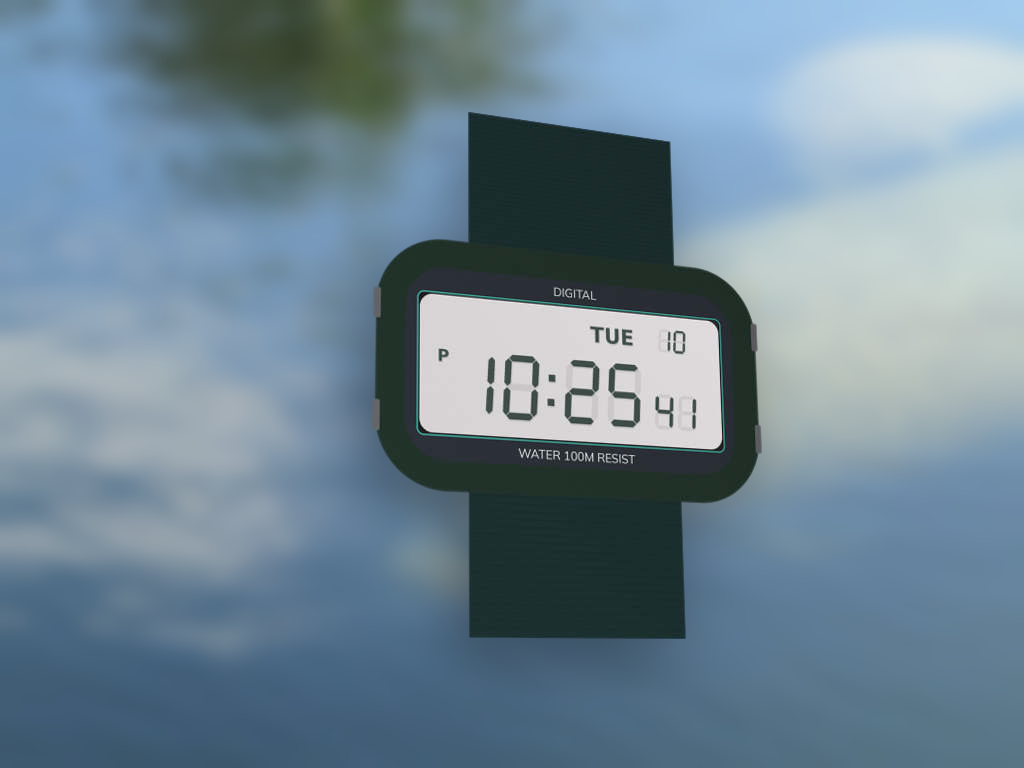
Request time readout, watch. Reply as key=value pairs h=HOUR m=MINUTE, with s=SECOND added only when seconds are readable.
h=10 m=25 s=41
